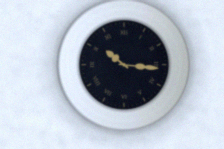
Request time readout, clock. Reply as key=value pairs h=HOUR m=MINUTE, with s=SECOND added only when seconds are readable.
h=10 m=16
